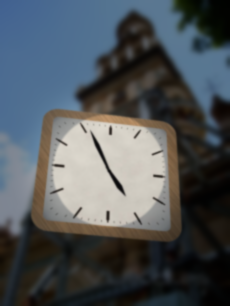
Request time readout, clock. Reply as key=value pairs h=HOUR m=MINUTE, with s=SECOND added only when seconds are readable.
h=4 m=56
